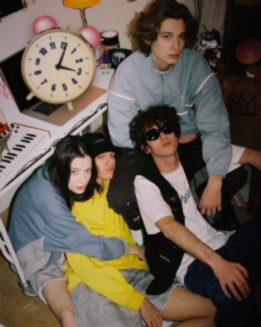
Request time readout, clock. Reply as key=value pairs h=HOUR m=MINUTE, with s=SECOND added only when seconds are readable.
h=3 m=1
